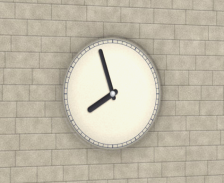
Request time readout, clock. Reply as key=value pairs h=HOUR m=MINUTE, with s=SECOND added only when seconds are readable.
h=7 m=57
